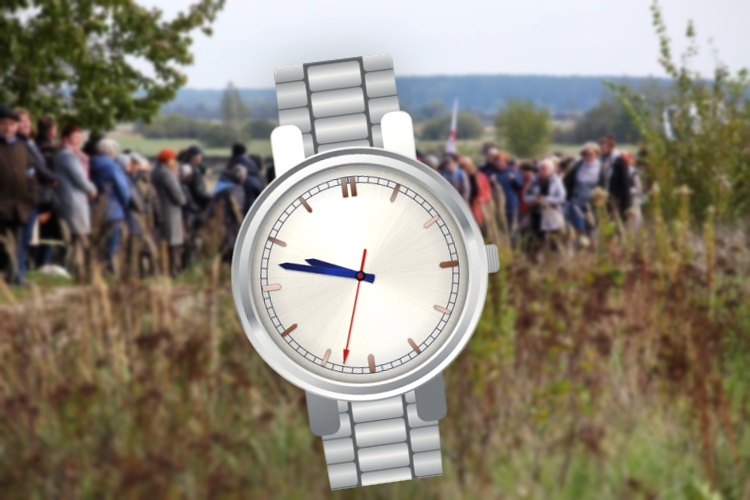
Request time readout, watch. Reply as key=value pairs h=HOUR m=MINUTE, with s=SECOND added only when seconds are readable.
h=9 m=47 s=33
